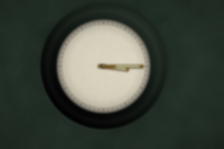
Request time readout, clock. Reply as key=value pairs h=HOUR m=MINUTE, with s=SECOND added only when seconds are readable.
h=3 m=15
